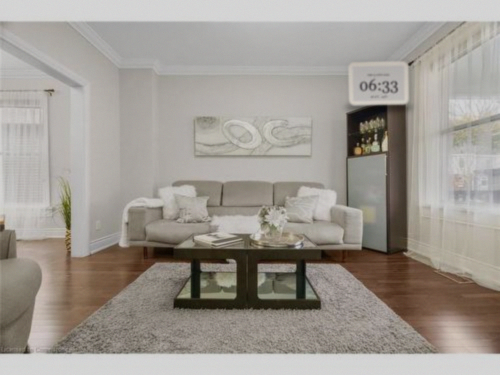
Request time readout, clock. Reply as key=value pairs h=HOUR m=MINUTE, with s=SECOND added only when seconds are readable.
h=6 m=33
